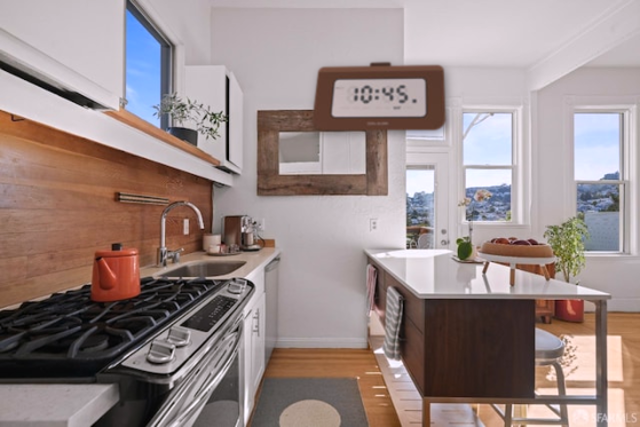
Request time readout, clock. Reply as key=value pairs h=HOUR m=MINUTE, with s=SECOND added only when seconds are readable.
h=10 m=45
